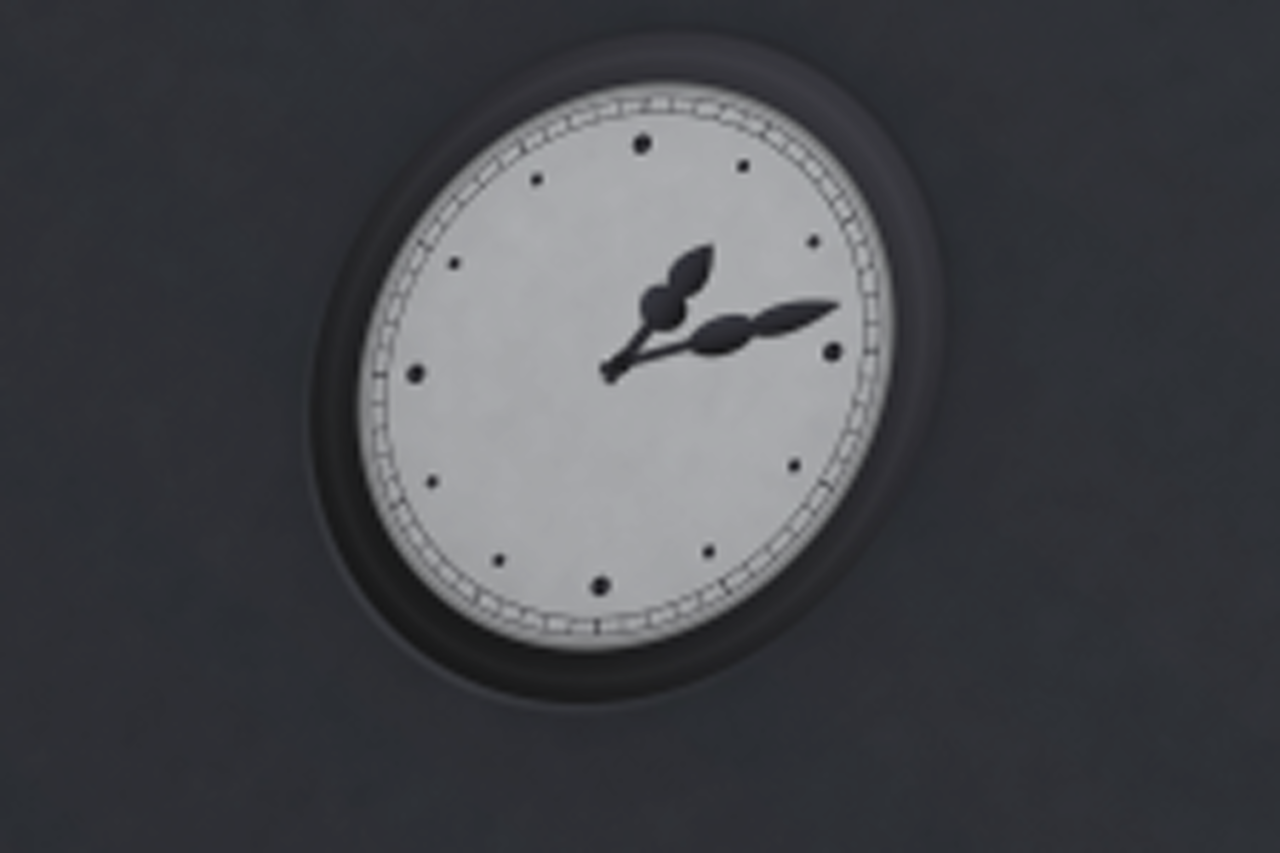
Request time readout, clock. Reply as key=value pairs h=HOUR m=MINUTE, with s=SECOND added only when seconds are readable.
h=1 m=13
